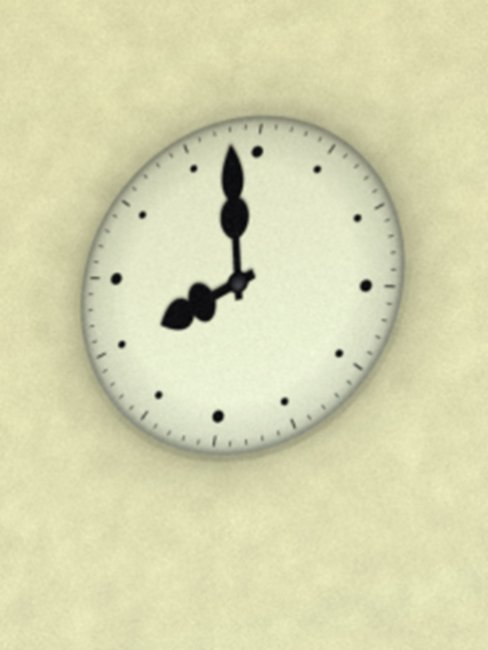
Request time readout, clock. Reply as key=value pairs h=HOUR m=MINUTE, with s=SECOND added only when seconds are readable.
h=7 m=58
